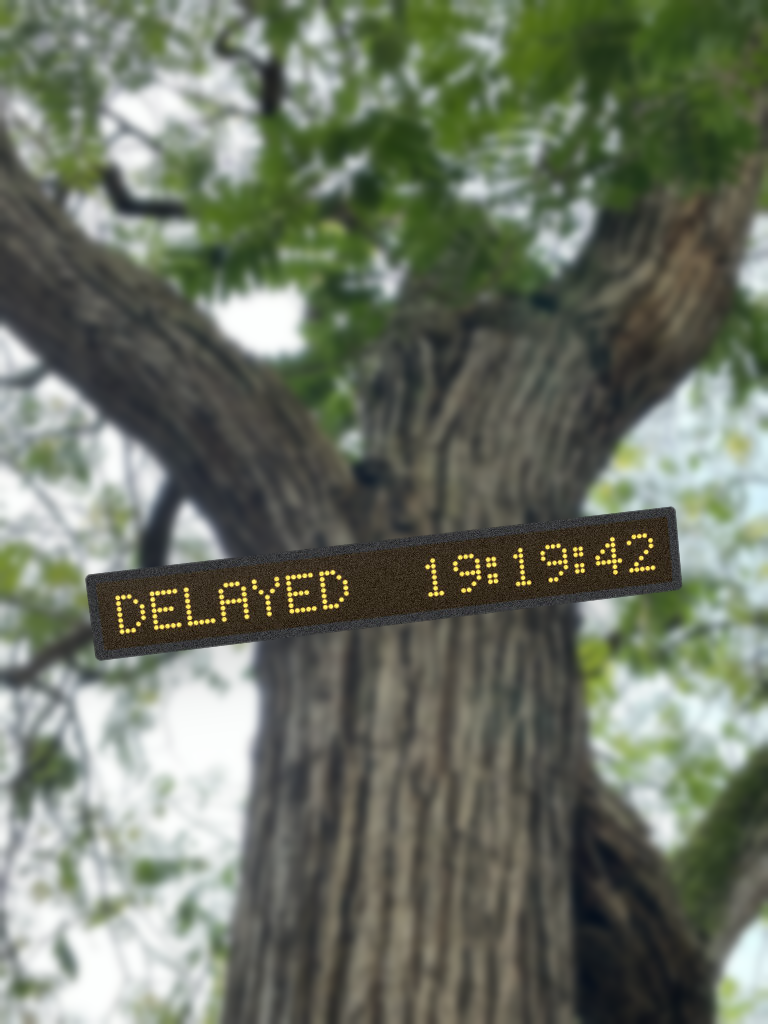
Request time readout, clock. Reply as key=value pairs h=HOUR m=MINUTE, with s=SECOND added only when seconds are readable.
h=19 m=19 s=42
